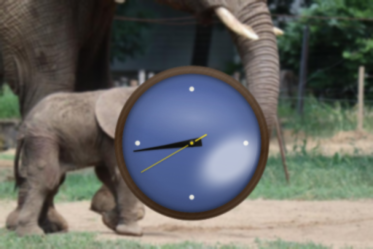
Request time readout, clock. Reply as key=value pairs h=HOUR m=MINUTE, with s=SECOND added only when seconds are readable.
h=8 m=43 s=40
